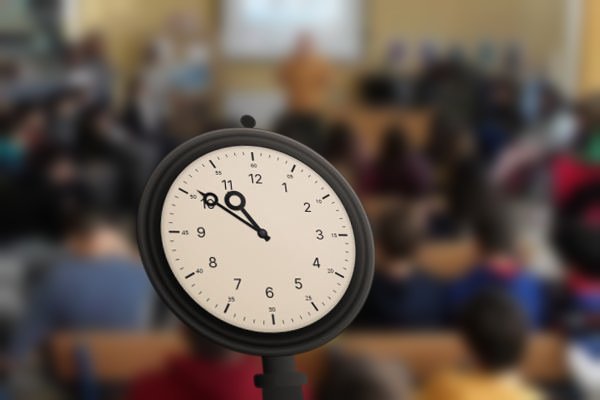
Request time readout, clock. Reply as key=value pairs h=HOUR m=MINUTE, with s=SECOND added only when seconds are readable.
h=10 m=51
